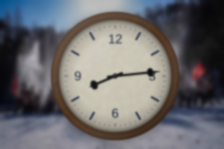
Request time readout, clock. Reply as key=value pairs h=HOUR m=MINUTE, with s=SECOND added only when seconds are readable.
h=8 m=14
